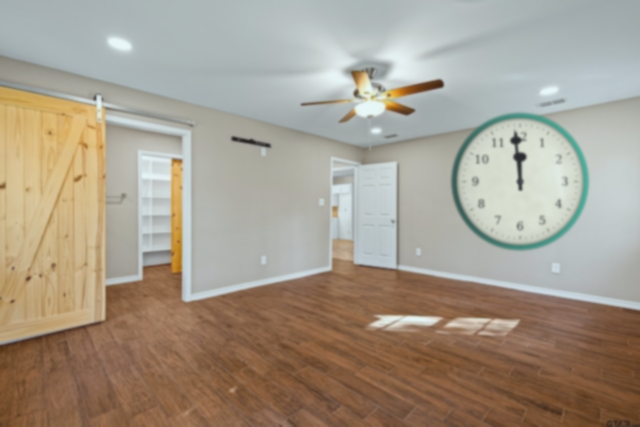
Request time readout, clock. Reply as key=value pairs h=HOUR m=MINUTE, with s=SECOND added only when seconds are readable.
h=11 m=59
